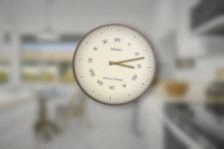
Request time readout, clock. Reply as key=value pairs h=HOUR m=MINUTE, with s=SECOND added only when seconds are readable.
h=3 m=12
